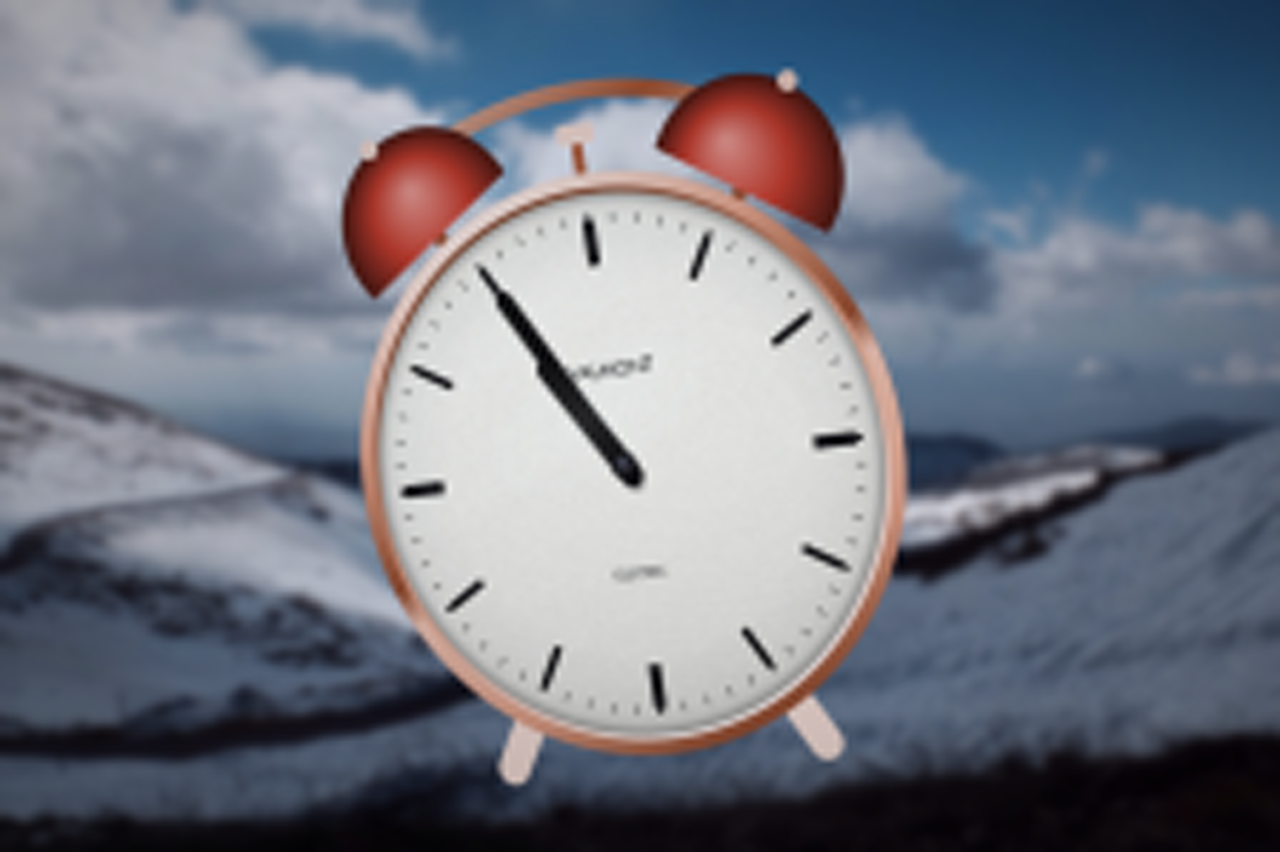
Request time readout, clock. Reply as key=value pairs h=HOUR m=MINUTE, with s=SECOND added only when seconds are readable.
h=10 m=55
